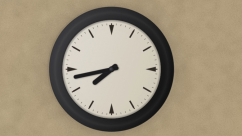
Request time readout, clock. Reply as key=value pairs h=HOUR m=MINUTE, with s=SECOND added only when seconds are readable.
h=7 m=43
